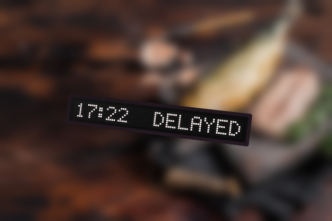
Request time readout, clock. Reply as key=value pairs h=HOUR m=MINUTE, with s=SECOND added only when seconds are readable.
h=17 m=22
